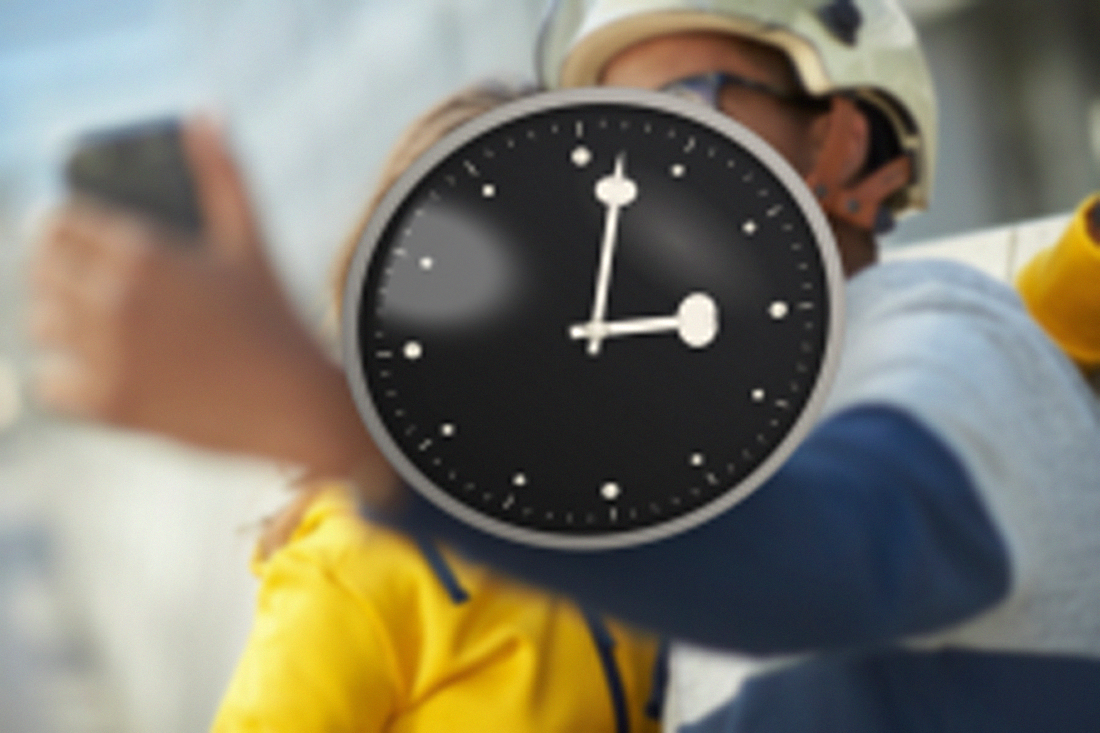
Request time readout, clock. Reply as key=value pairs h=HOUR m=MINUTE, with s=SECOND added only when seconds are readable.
h=3 m=2
